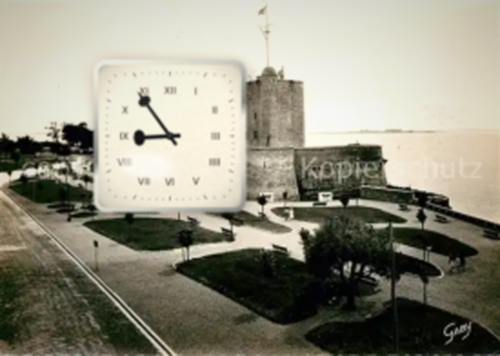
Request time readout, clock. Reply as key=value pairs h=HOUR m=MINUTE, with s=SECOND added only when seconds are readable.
h=8 m=54
